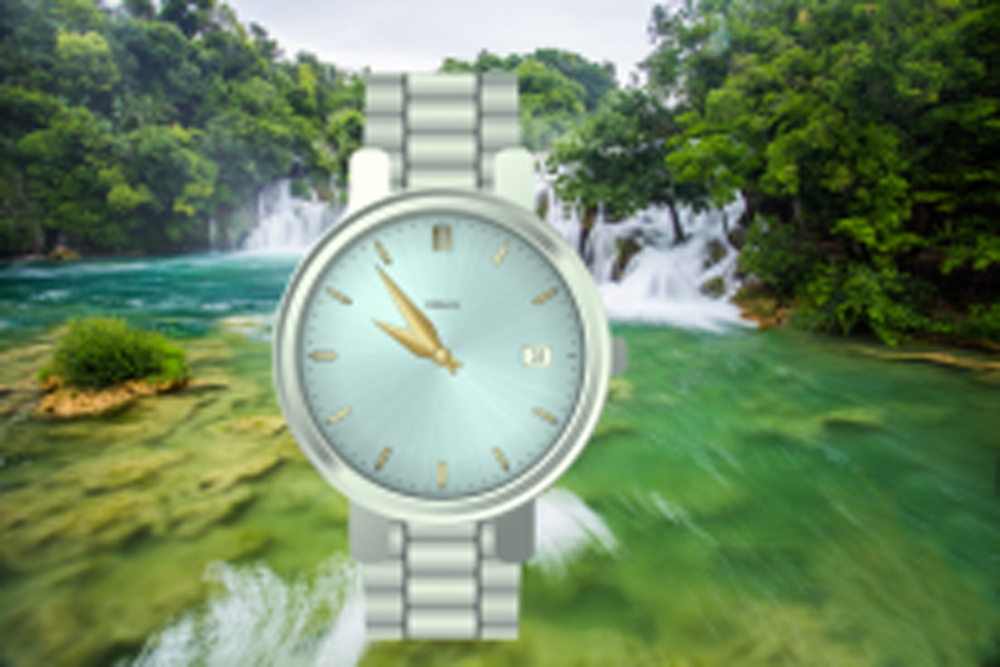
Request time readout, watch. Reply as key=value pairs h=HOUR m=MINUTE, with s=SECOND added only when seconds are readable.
h=9 m=54
